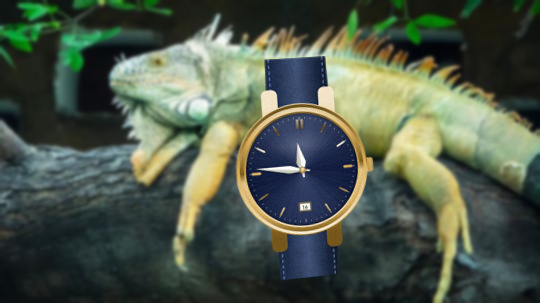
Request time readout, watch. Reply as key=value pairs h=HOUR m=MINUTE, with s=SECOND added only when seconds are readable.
h=11 m=46
